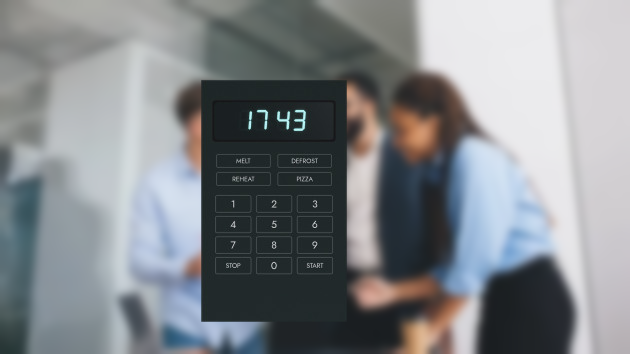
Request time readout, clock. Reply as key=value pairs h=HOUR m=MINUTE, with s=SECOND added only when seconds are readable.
h=17 m=43
